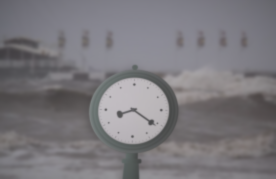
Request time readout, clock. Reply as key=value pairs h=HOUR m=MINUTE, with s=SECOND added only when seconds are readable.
h=8 m=21
